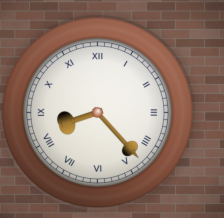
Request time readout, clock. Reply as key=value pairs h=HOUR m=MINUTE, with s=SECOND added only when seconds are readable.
h=8 m=23
